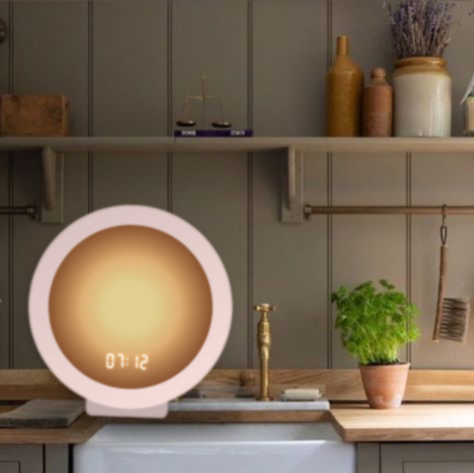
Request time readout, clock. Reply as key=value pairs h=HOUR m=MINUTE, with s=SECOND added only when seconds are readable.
h=7 m=12
